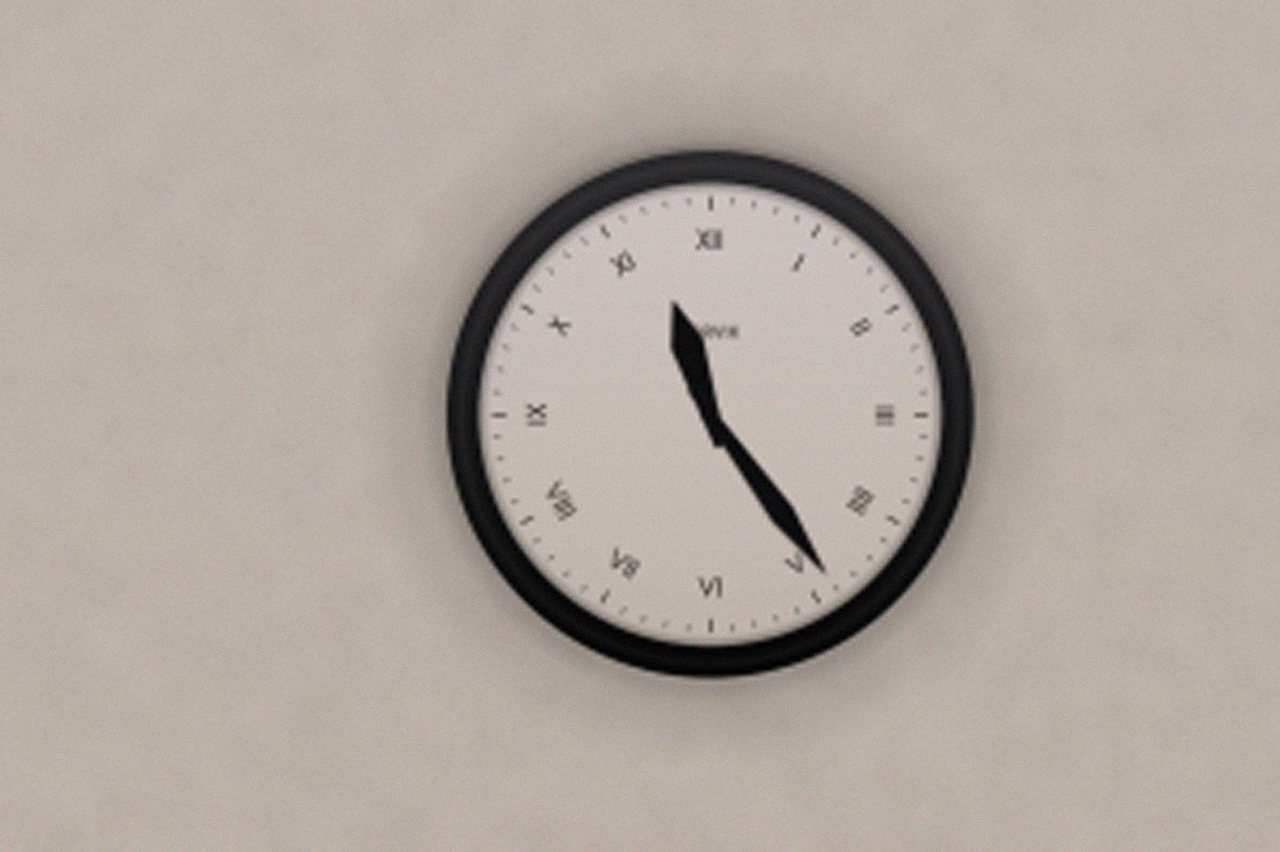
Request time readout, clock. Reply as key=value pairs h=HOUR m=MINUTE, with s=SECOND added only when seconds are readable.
h=11 m=24
